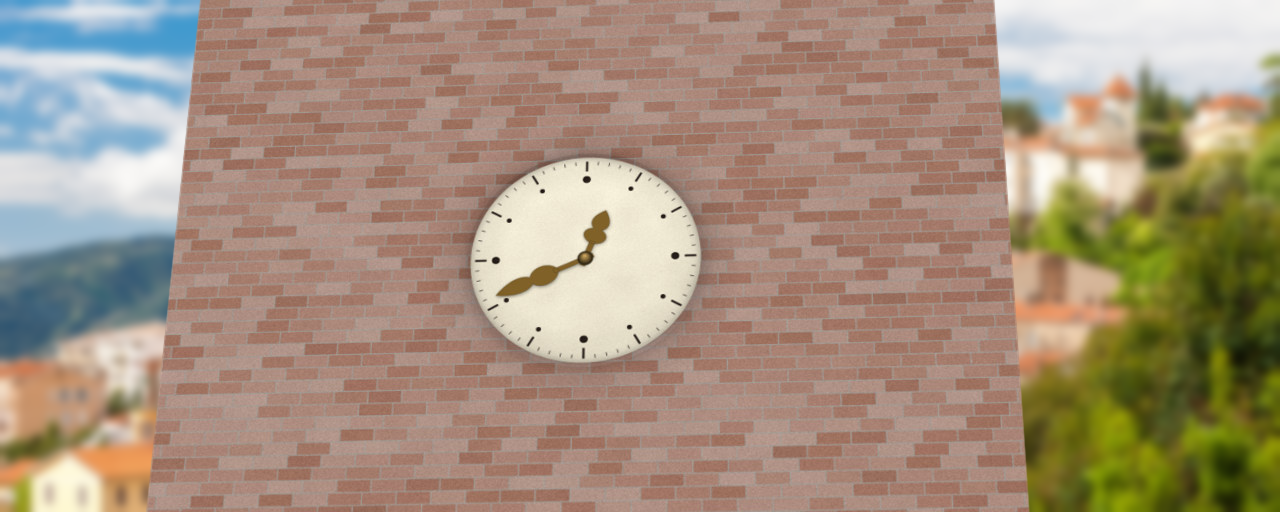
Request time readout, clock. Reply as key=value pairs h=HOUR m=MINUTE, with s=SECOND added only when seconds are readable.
h=12 m=41
